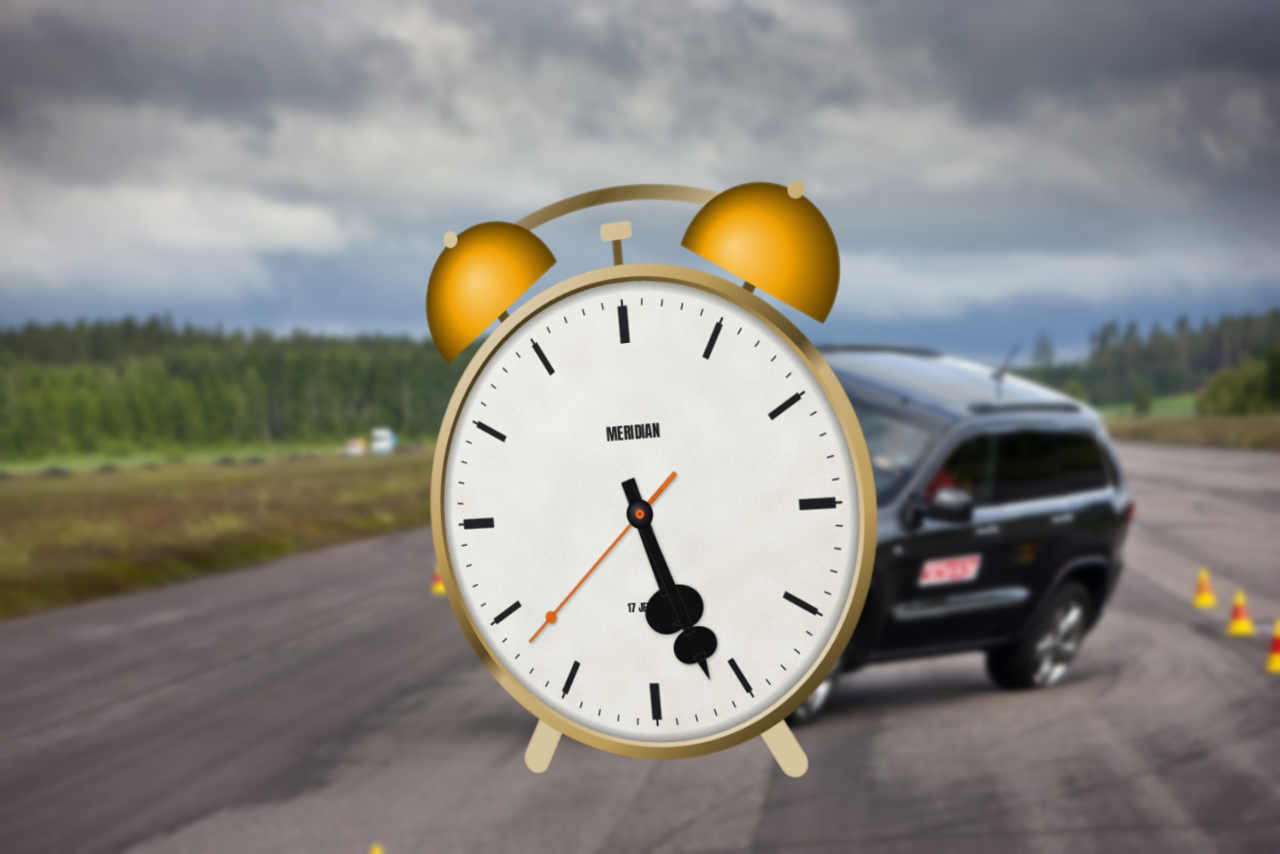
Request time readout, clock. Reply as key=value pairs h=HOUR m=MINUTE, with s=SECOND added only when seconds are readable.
h=5 m=26 s=38
